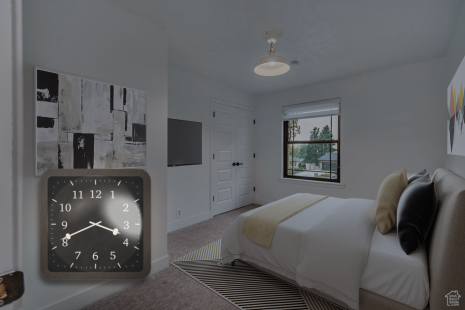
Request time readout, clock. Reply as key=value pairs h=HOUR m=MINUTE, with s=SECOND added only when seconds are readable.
h=3 m=41
